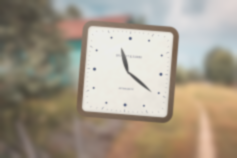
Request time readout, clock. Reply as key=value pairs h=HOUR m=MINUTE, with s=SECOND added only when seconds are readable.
h=11 m=21
